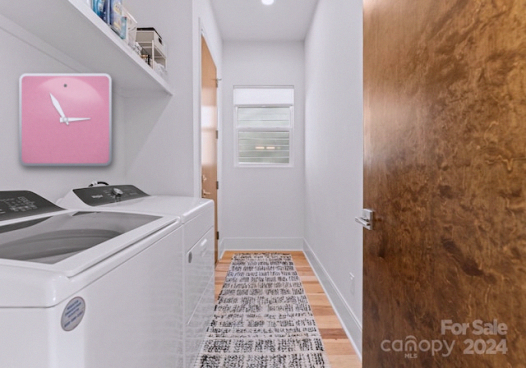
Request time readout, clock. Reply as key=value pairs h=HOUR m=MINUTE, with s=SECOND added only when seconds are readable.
h=2 m=55
